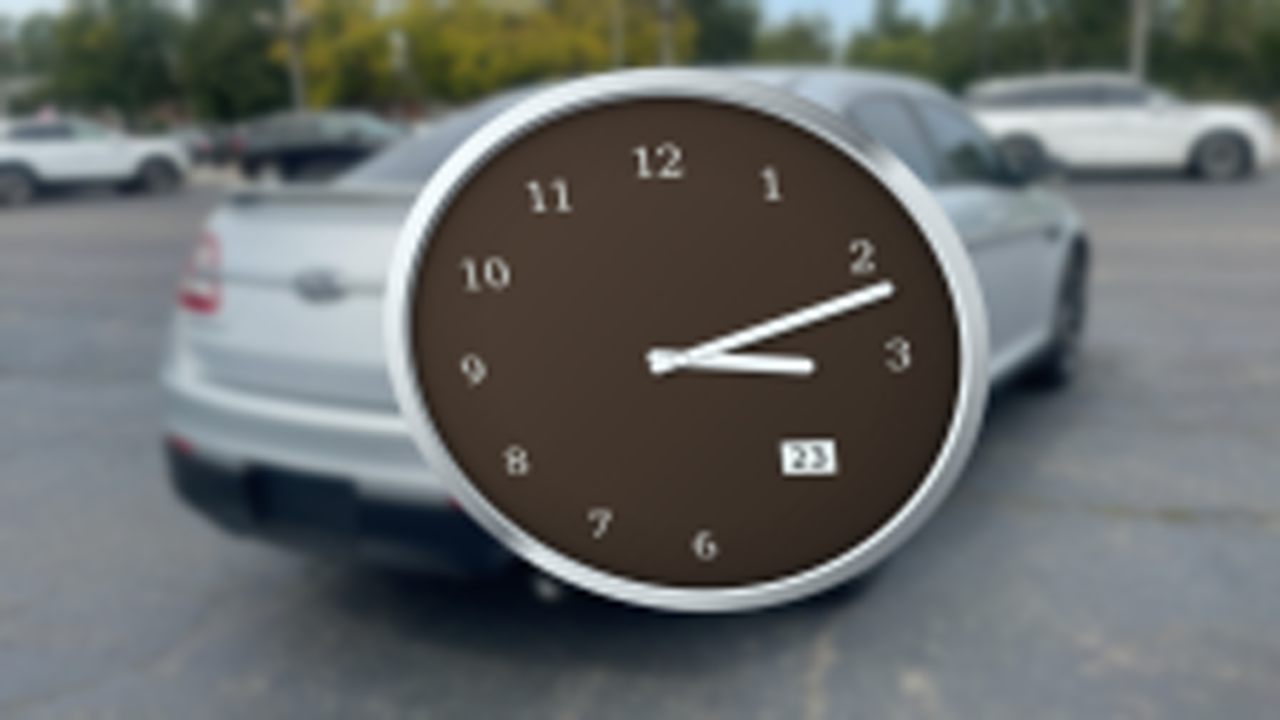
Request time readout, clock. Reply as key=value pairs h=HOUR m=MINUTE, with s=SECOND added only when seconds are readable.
h=3 m=12
